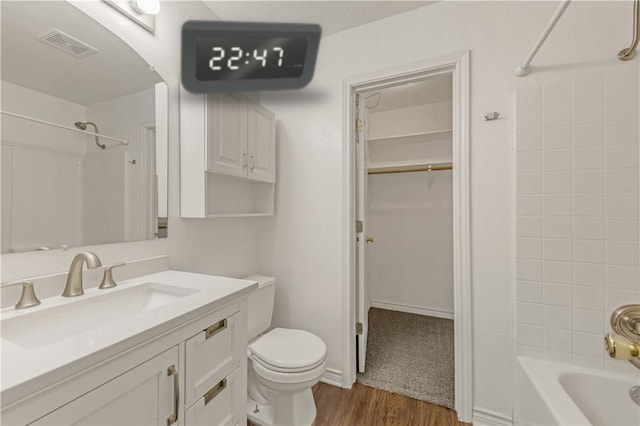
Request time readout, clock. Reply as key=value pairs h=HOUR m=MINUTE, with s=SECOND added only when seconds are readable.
h=22 m=47
